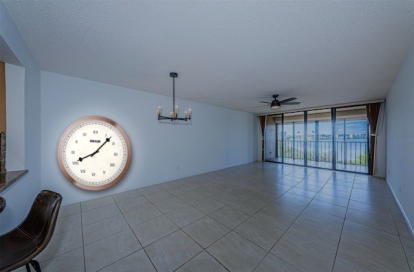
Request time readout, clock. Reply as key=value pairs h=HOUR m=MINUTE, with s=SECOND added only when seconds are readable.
h=8 m=7
